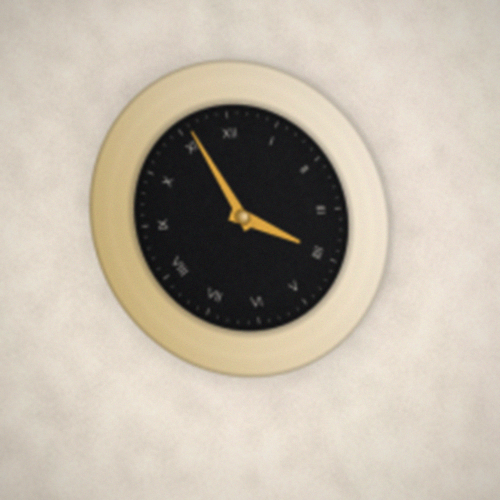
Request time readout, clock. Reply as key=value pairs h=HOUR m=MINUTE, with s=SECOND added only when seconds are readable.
h=3 m=56
